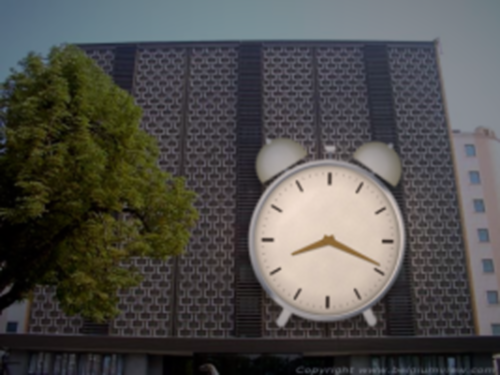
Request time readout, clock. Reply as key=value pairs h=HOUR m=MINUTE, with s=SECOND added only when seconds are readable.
h=8 m=19
